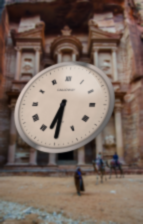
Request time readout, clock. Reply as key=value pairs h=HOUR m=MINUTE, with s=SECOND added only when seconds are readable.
h=6 m=30
